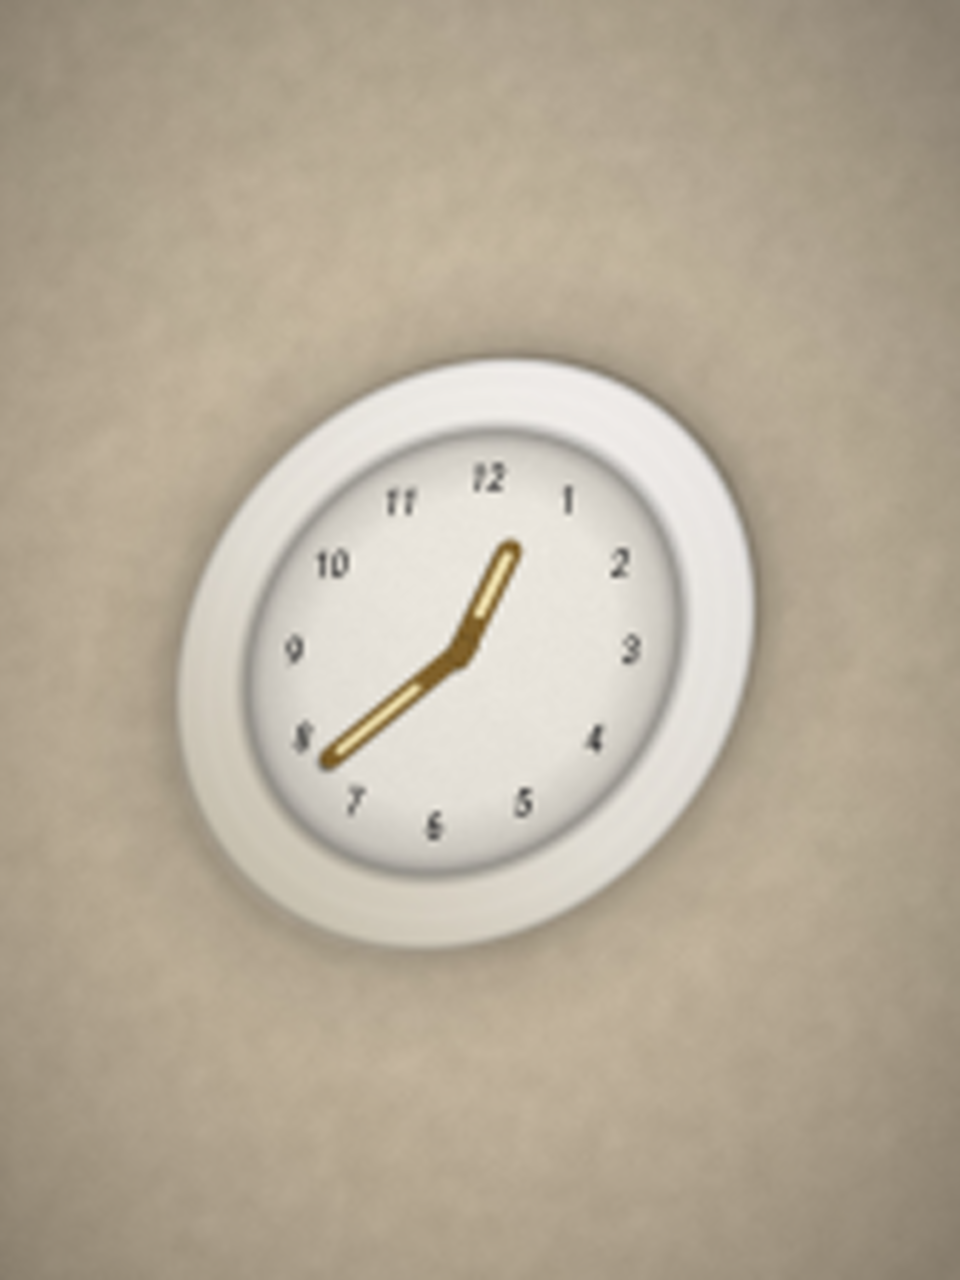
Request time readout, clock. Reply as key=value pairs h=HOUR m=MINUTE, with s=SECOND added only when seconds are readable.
h=12 m=38
